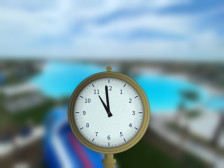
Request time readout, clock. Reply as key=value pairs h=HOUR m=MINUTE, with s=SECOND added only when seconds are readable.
h=10 m=59
